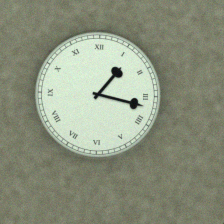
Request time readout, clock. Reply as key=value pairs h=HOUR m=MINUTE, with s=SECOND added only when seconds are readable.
h=1 m=17
